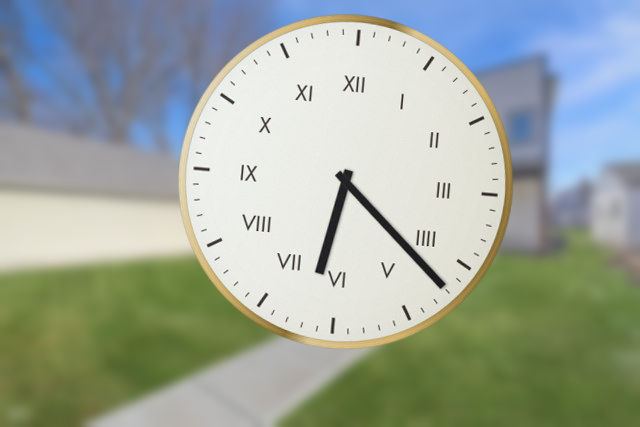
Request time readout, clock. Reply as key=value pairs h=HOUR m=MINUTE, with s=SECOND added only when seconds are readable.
h=6 m=22
